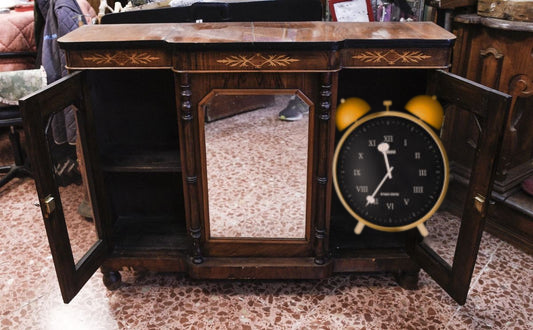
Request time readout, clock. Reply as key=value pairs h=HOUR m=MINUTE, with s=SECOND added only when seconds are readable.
h=11 m=36
